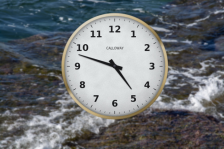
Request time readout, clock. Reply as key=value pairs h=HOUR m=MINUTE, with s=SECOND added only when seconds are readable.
h=4 m=48
